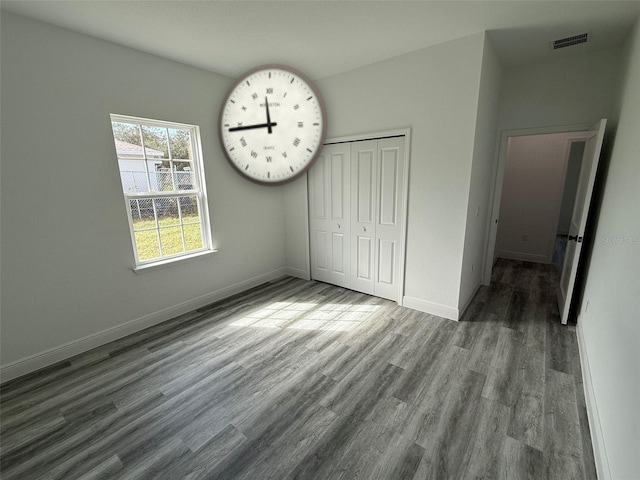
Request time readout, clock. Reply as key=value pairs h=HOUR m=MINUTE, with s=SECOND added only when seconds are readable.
h=11 m=44
